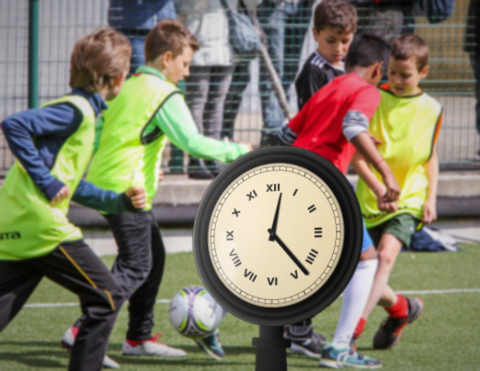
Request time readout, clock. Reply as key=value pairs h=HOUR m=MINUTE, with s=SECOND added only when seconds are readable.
h=12 m=23
